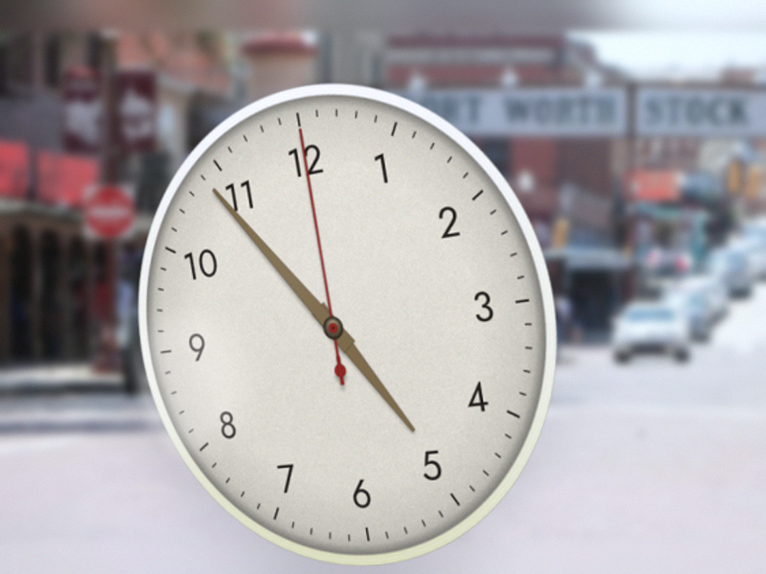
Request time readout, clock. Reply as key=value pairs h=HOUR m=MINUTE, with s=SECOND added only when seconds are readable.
h=4 m=54 s=0
